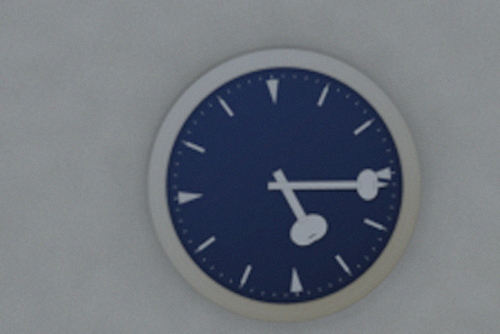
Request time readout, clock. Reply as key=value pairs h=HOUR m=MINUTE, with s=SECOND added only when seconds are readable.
h=5 m=16
